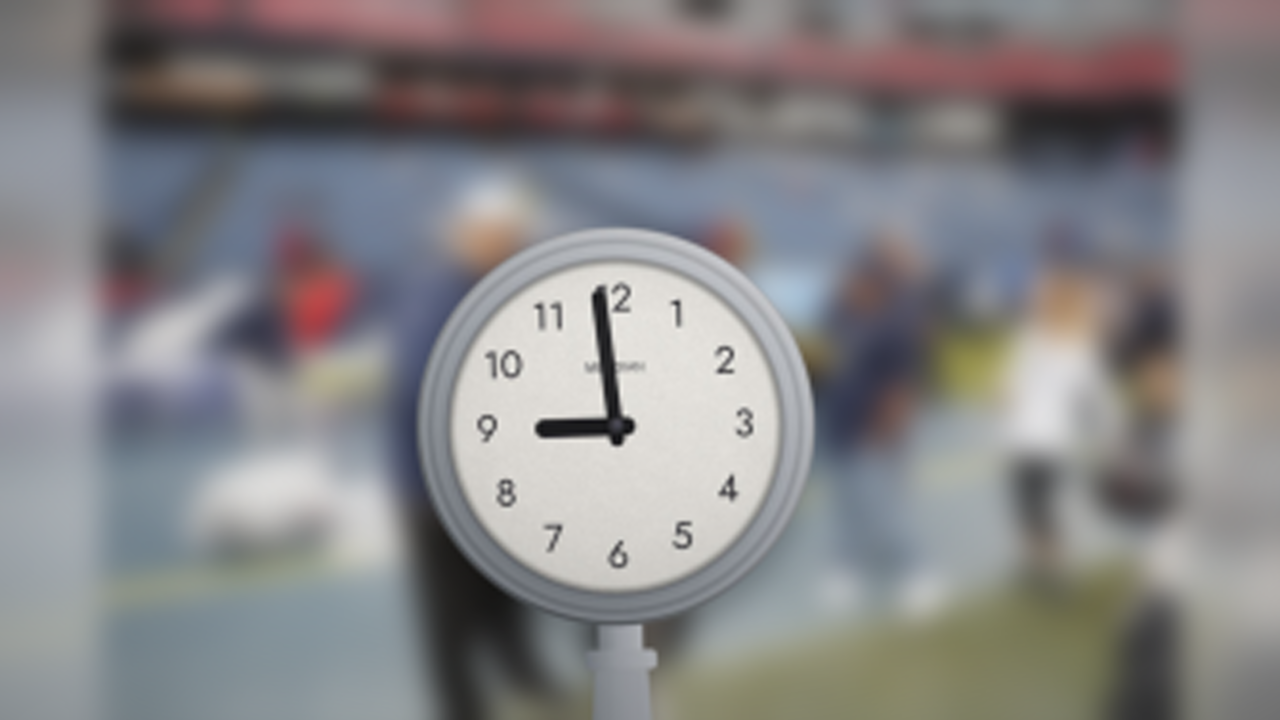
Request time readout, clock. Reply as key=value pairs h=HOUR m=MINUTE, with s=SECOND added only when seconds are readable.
h=8 m=59
